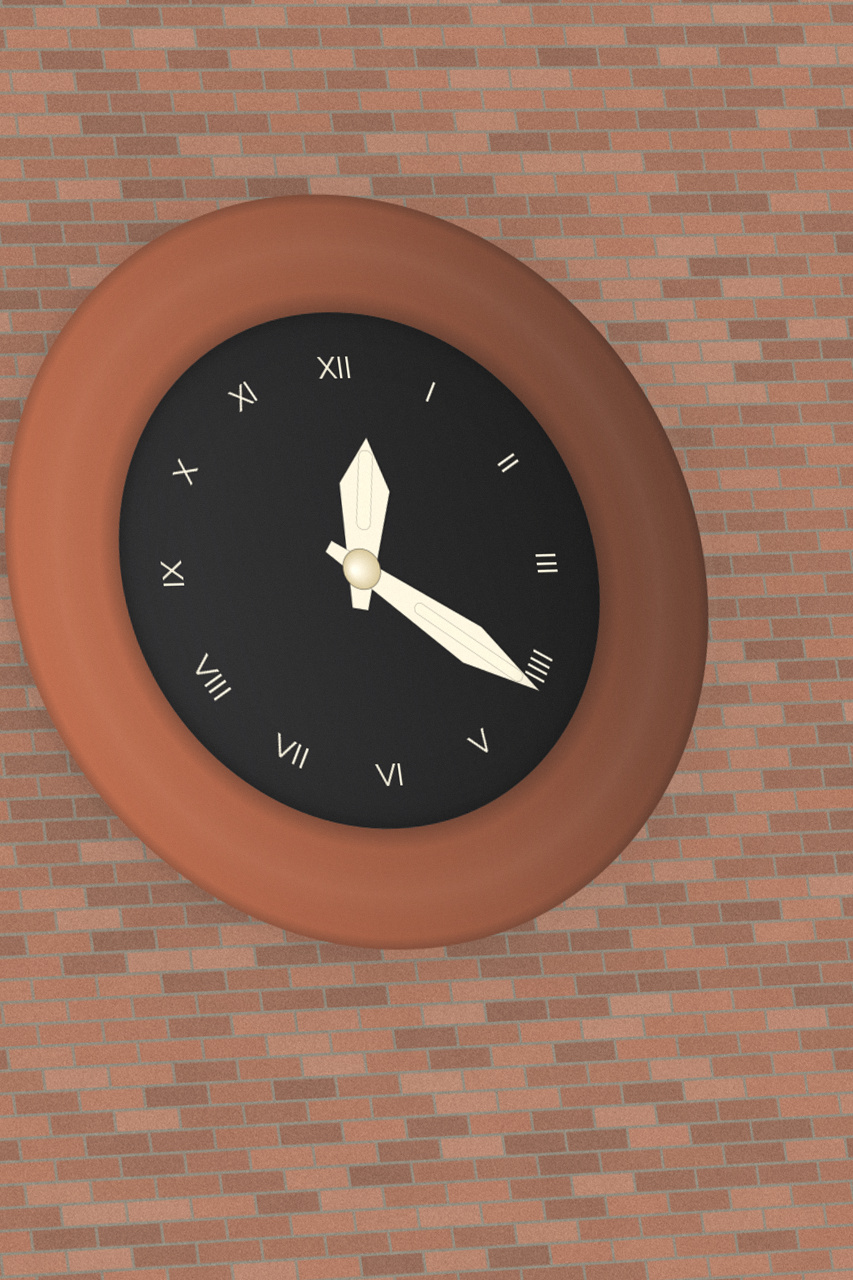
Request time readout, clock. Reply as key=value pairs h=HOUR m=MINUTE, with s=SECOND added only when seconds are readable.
h=12 m=21
